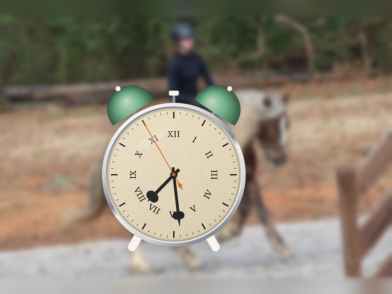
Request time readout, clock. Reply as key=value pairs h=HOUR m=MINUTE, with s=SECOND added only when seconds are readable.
h=7 m=28 s=55
